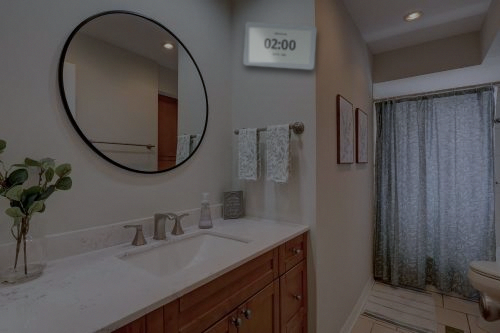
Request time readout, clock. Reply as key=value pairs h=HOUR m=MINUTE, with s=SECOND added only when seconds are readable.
h=2 m=0
